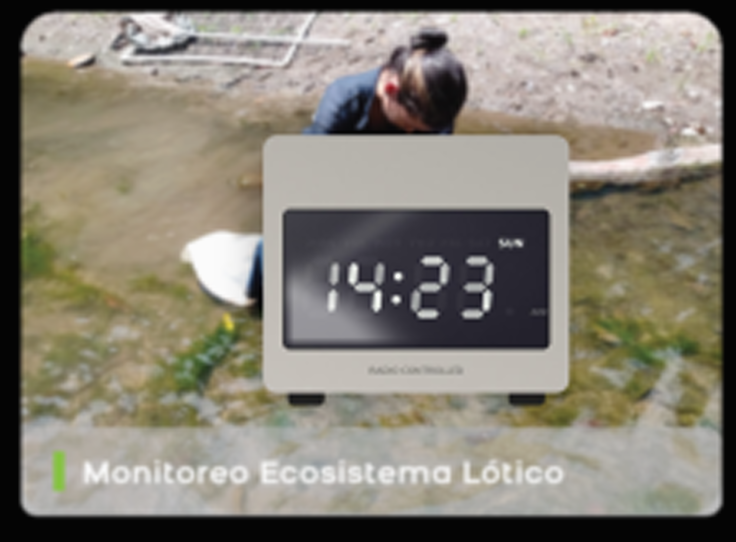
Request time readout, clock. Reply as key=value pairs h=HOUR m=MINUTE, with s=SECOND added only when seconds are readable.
h=14 m=23
